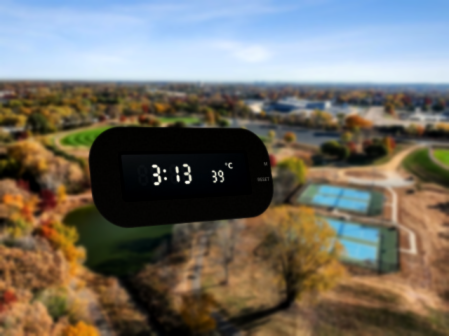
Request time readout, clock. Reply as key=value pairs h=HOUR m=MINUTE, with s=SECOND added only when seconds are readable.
h=3 m=13
